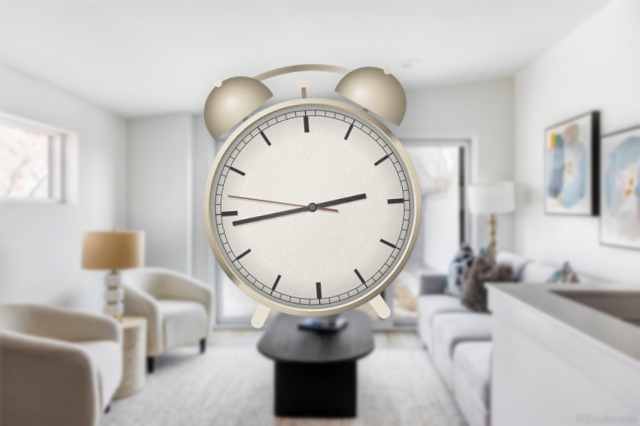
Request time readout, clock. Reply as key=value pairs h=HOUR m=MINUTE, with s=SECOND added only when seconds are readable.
h=2 m=43 s=47
